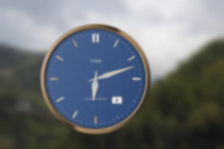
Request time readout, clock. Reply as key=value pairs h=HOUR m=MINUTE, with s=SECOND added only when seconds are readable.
h=6 m=12
